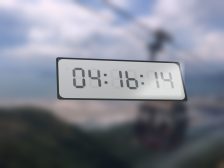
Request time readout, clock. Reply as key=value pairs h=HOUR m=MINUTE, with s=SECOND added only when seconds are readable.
h=4 m=16 s=14
